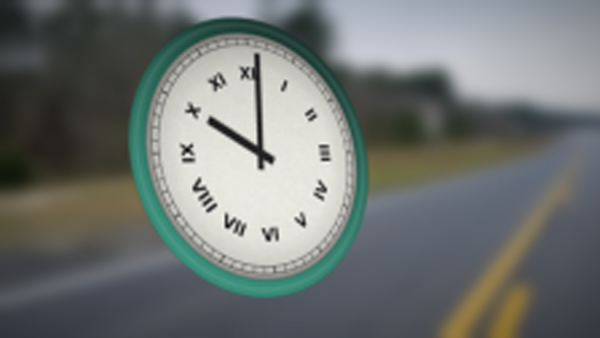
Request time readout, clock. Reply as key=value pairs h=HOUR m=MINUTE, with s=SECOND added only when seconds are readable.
h=10 m=1
